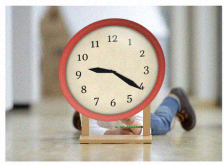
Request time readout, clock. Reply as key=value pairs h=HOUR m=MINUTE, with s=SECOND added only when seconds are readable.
h=9 m=21
